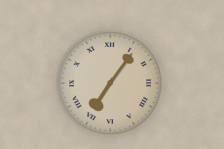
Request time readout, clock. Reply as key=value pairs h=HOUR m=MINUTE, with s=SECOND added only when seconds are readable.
h=7 m=6
